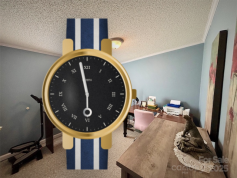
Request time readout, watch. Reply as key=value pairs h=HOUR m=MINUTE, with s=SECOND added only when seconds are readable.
h=5 m=58
